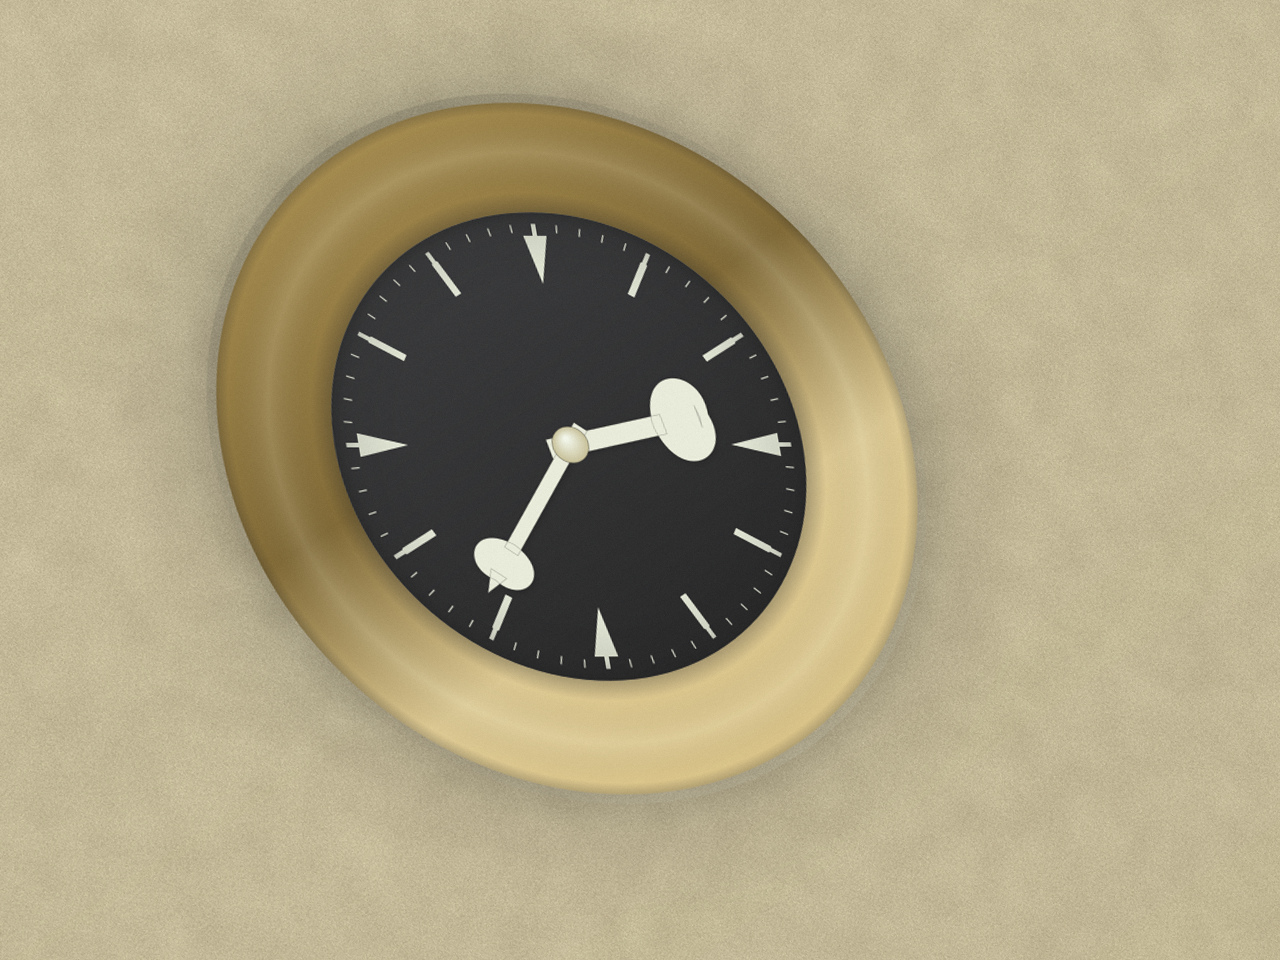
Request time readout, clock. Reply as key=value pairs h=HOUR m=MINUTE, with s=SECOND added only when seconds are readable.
h=2 m=36
